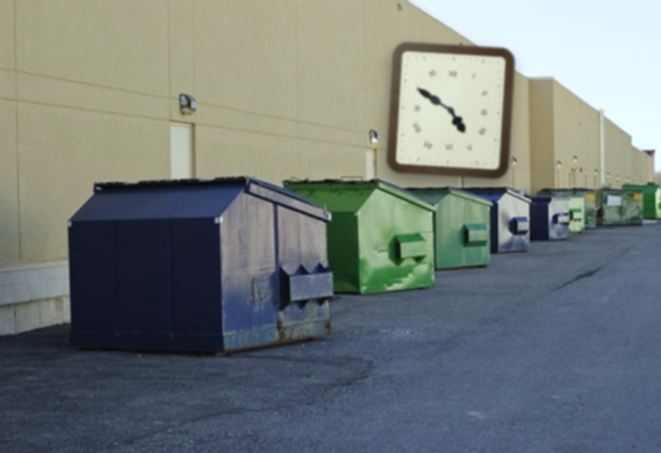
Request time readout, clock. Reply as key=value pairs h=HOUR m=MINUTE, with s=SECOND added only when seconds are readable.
h=4 m=50
